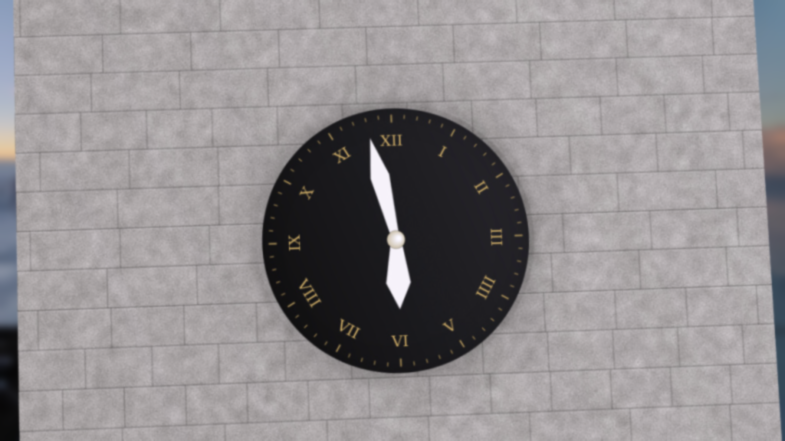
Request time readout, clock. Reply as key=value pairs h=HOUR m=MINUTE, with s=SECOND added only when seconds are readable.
h=5 m=58
